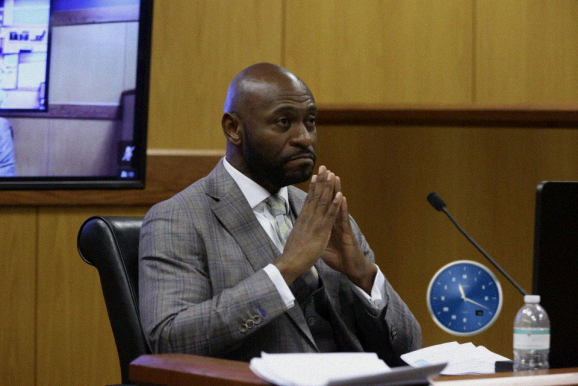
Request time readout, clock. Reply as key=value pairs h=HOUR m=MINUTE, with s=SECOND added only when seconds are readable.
h=11 m=19
